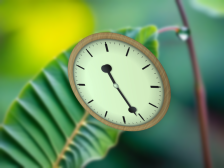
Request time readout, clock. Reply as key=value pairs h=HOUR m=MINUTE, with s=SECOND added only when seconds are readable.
h=11 m=26
